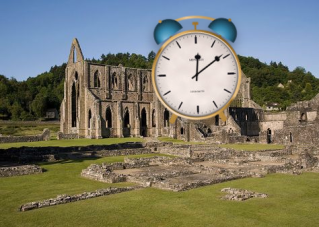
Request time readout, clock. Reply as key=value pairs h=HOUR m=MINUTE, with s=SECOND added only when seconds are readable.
h=12 m=9
